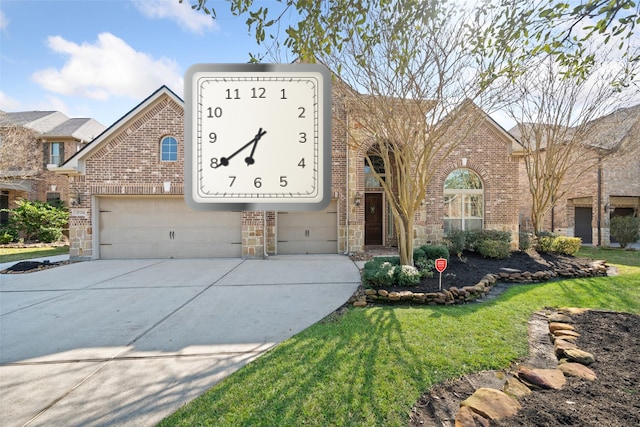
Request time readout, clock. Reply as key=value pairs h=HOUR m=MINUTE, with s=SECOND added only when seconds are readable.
h=6 m=39
